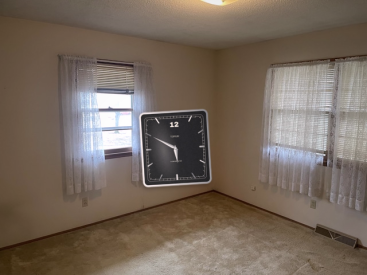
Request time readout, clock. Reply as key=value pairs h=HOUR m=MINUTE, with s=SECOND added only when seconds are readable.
h=5 m=50
